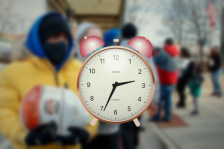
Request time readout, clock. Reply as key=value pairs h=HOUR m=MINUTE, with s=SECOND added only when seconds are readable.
h=2 m=34
